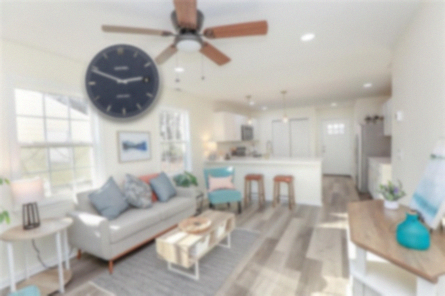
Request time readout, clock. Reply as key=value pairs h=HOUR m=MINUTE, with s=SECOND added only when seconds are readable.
h=2 m=49
